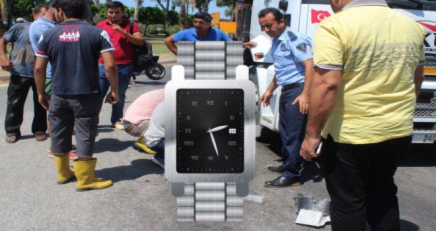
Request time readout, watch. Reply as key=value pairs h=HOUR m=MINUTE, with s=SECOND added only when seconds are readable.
h=2 m=27
